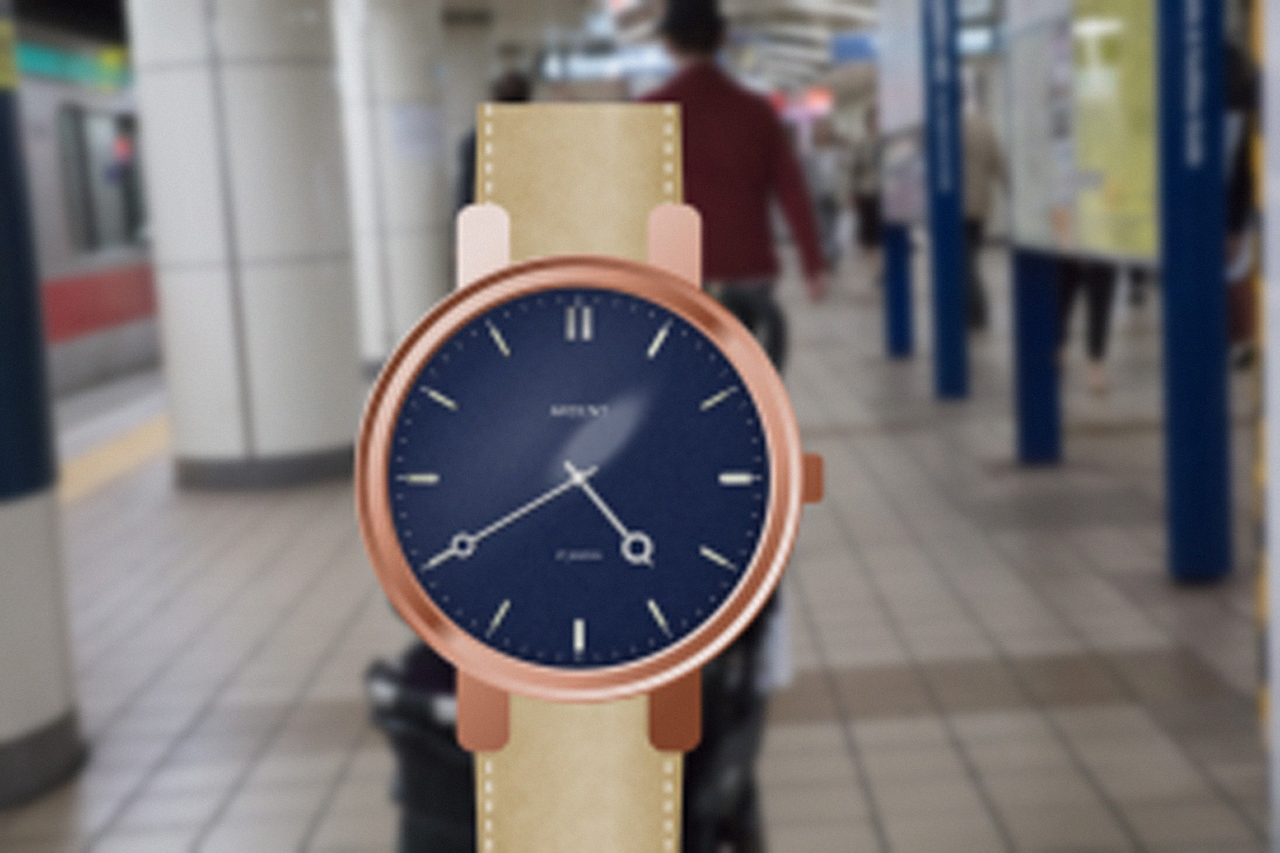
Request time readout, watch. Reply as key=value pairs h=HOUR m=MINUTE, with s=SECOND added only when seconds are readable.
h=4 m=40
